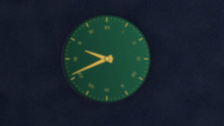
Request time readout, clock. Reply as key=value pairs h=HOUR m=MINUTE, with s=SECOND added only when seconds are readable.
h=9 m=41
